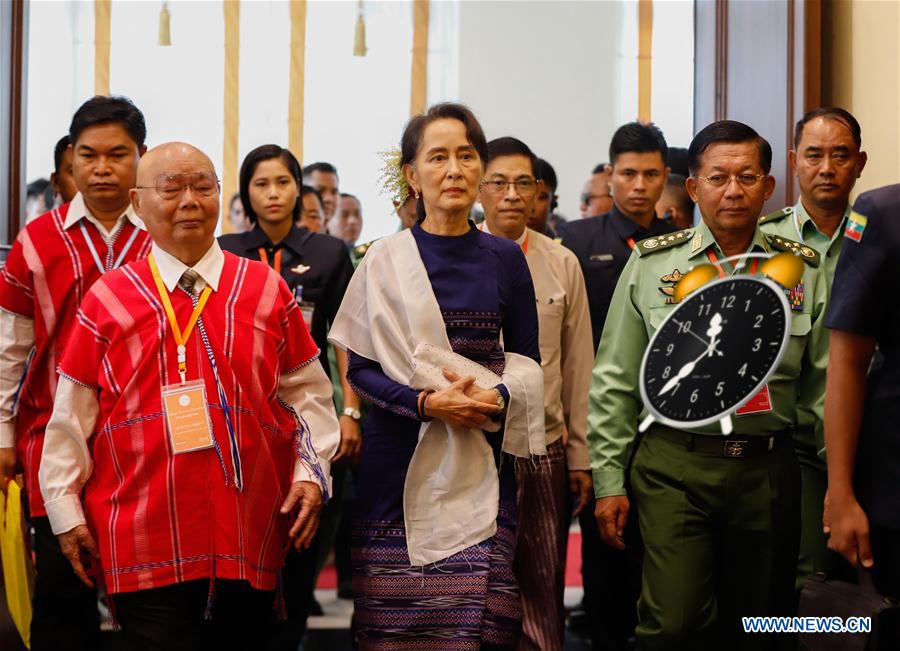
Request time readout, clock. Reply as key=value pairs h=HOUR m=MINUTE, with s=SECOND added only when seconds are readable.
h=11 m=36 s=50
